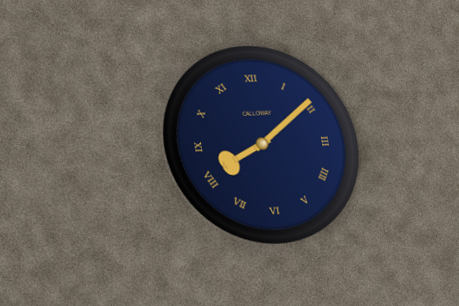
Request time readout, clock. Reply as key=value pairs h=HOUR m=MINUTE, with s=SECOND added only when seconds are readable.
h=8 m=9
